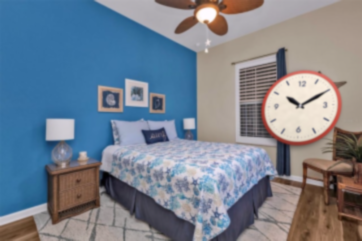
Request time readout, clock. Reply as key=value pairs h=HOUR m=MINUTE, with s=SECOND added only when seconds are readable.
h=10 m=10
